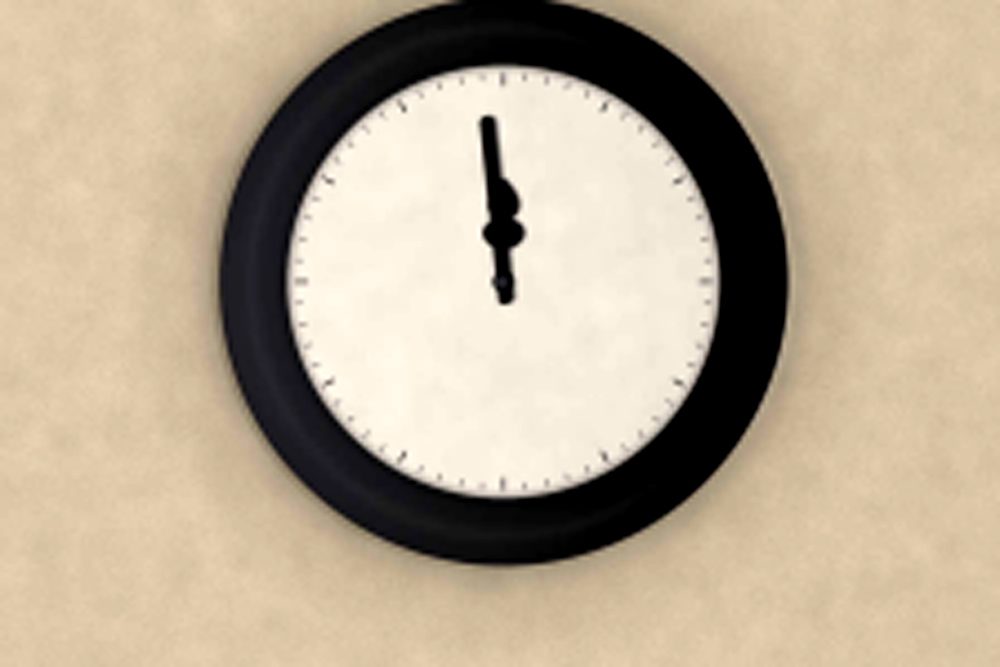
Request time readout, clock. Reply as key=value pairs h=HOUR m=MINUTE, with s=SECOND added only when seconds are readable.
h=11 m=59
